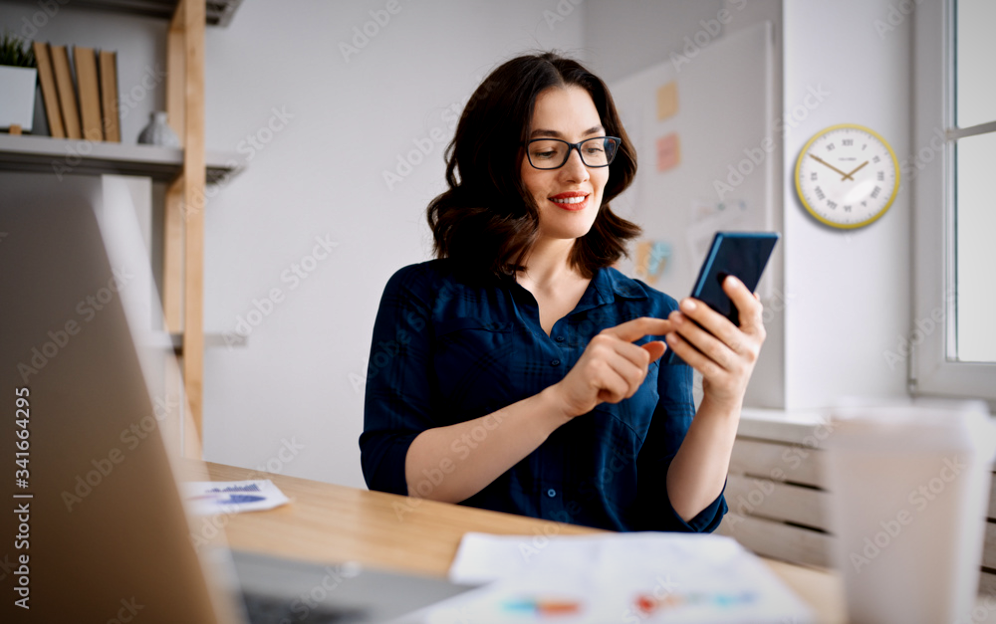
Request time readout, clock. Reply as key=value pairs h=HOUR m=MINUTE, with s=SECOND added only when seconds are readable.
h=1 m=50
